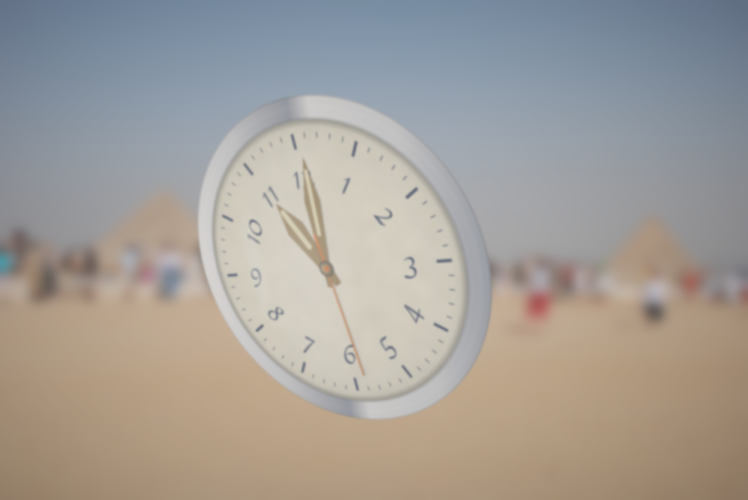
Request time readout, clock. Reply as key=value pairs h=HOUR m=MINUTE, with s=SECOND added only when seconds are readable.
h=11 m=0 s=29
